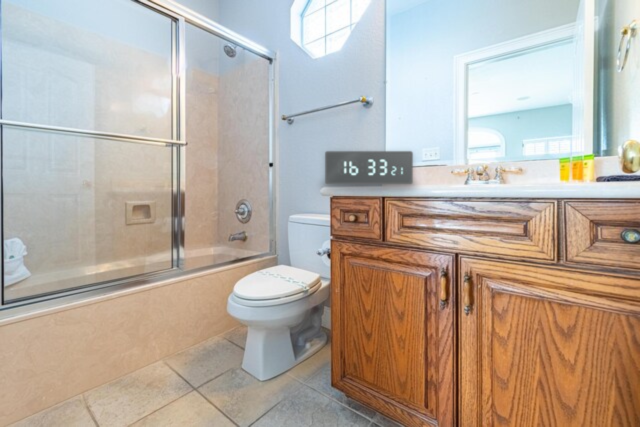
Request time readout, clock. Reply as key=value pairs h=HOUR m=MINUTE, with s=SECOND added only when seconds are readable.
h=16 m=33
